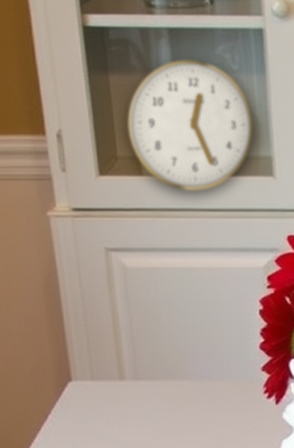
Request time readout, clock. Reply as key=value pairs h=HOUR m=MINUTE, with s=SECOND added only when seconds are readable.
h=12 m=26
